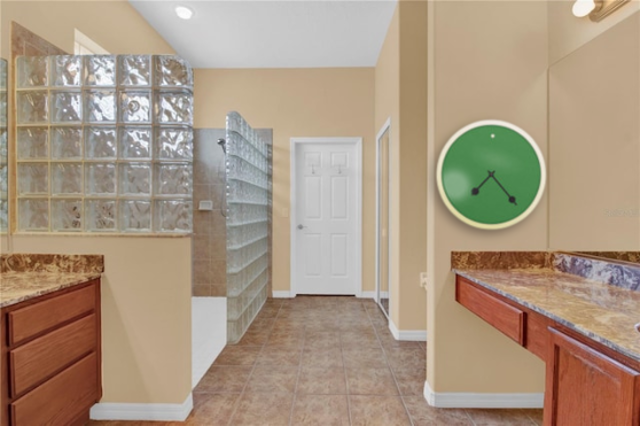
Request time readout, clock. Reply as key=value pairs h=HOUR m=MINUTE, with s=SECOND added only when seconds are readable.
h=7 m=23
